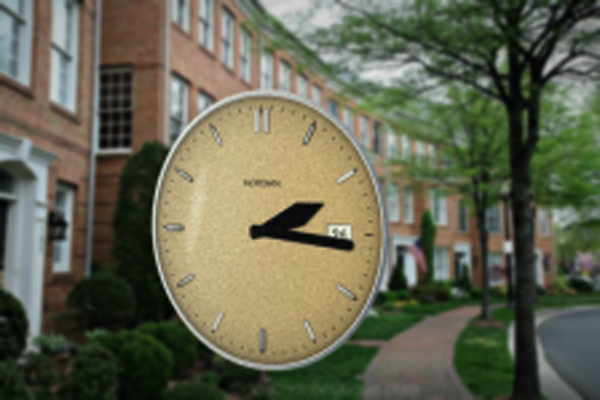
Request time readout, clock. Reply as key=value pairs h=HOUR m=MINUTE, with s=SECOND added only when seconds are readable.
h=2 m=16
